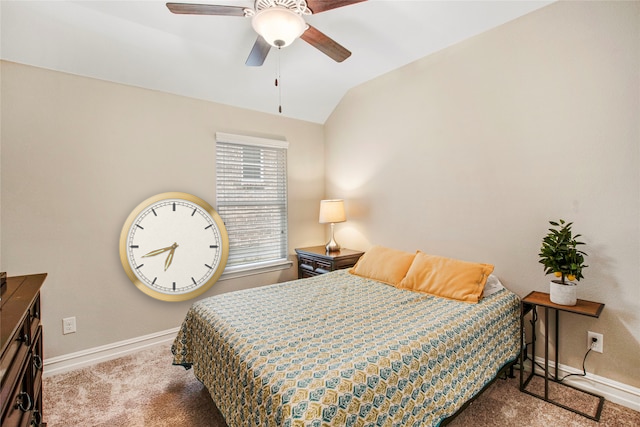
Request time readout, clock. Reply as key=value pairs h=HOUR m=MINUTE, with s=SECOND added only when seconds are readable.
h=6 m=42
